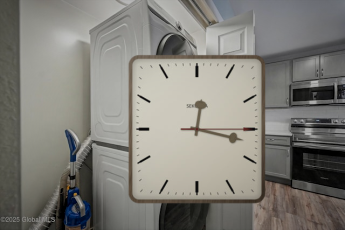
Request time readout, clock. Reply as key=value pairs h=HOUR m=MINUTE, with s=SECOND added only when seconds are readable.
h=12 m=17 s=15
